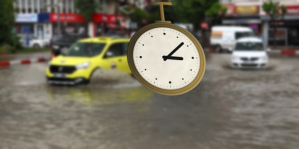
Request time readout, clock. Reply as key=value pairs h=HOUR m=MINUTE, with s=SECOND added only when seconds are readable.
h=3 m=8
